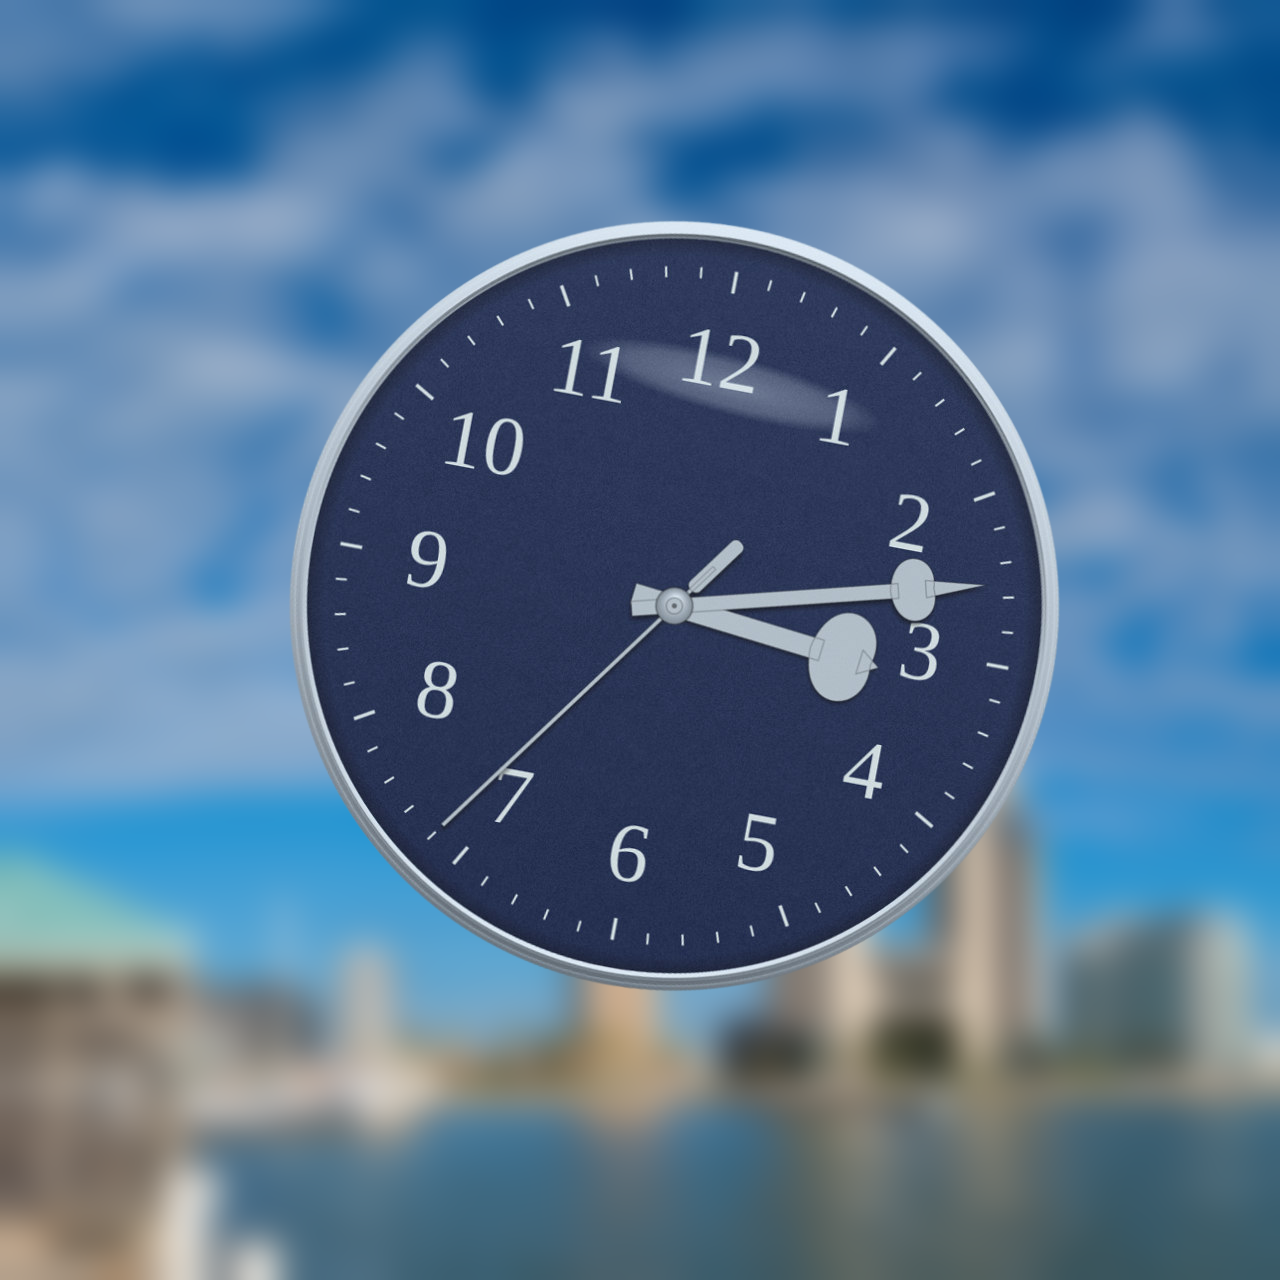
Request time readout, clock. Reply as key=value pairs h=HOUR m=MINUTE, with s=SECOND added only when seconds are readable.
h=3 m=12 s=36
